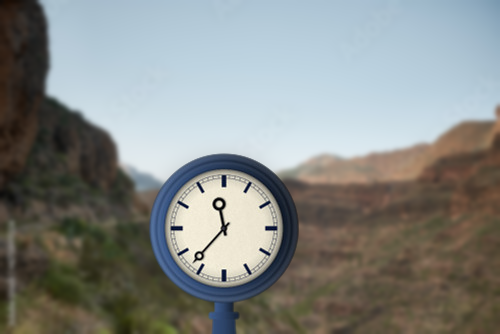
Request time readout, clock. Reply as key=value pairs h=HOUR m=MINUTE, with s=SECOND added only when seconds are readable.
h=11 m=37
